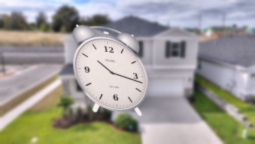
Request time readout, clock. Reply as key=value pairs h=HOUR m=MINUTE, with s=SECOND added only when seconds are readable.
h=10 m=17
